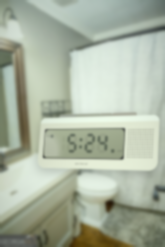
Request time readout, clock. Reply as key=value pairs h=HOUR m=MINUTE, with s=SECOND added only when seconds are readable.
h=5 m=24
